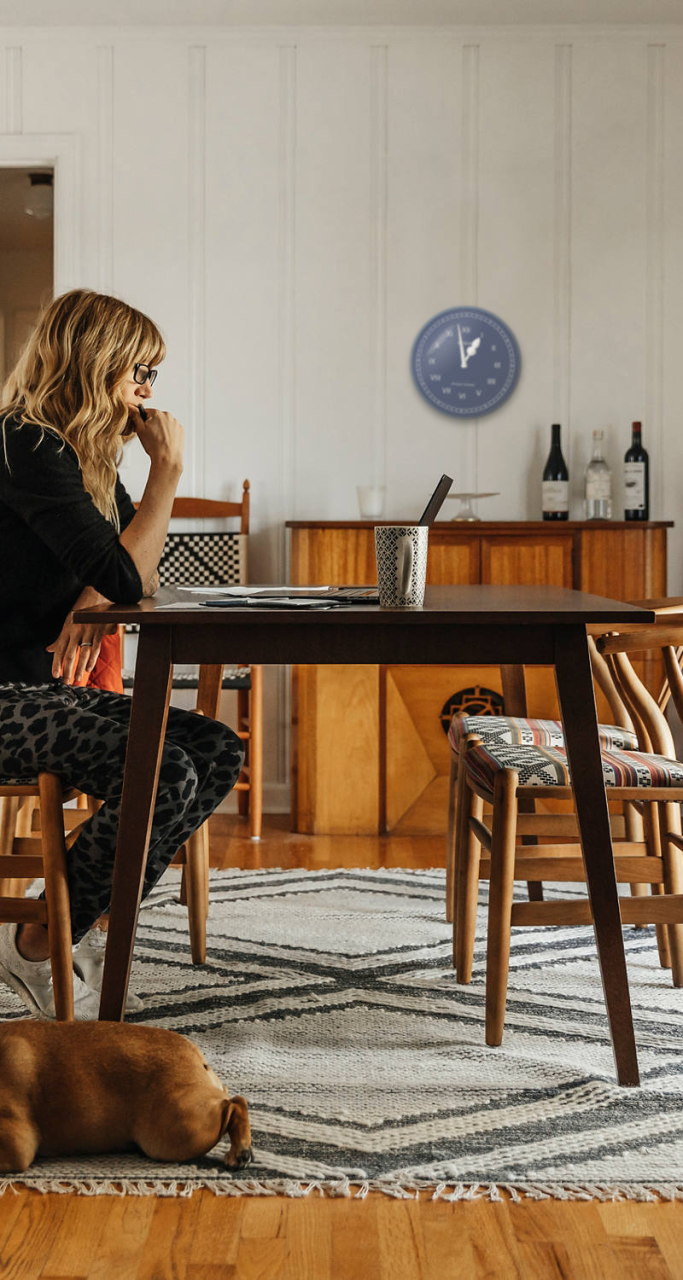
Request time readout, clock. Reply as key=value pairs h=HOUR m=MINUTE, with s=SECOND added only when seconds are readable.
h=12 m=58
